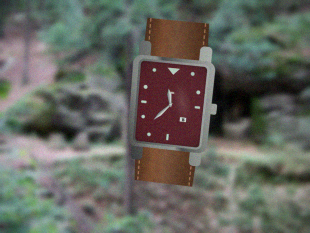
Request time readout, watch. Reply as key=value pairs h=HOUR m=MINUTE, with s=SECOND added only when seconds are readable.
h=11 m=37
